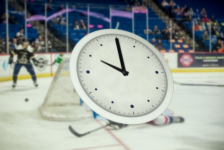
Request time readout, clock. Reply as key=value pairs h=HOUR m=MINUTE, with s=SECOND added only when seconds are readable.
h=10 m=0
